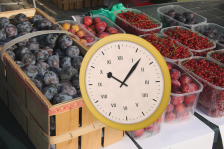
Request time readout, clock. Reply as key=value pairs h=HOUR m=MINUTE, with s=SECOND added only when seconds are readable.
h=10 m=7
